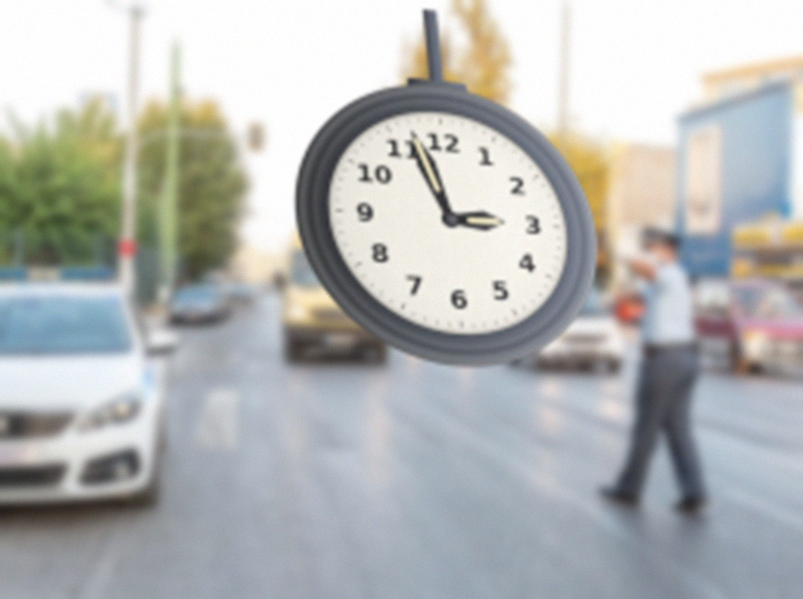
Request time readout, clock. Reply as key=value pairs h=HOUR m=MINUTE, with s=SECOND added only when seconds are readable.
h=2 m=57
